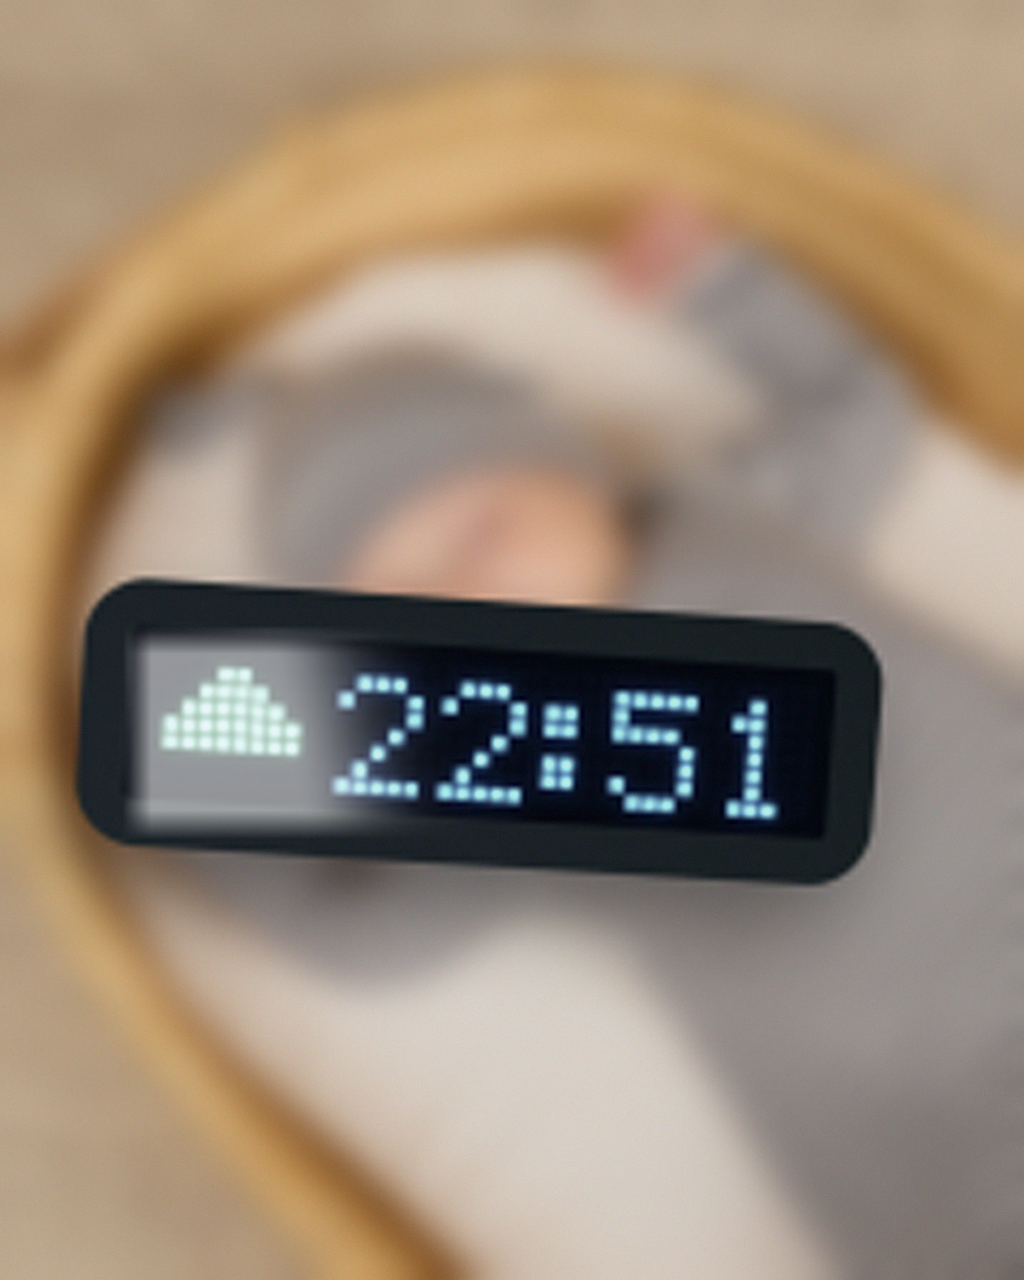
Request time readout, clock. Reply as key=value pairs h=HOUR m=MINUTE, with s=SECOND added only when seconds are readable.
h=22 m=51
